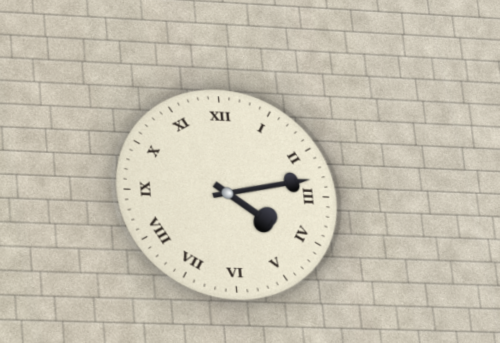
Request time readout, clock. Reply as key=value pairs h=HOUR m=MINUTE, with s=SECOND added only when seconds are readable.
h=4 m=13
